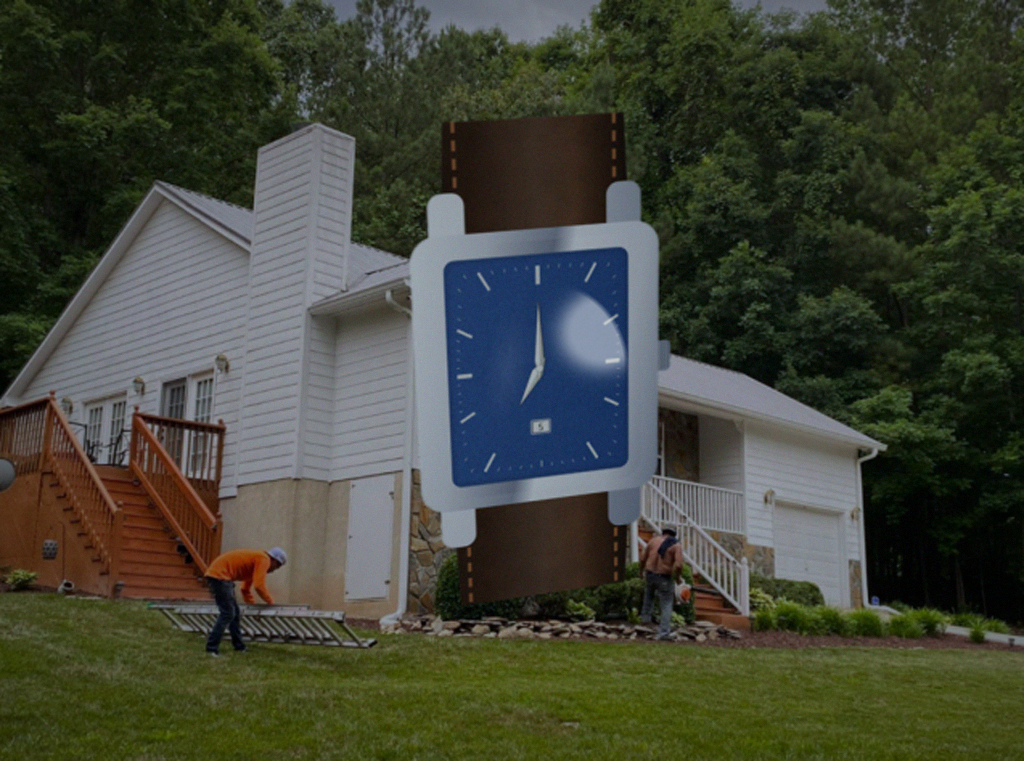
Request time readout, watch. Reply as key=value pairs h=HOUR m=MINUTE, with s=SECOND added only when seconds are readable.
h=7 m=0
